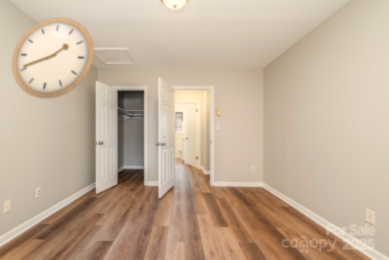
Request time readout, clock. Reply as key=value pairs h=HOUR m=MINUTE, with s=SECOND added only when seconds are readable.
h=1 m=41
